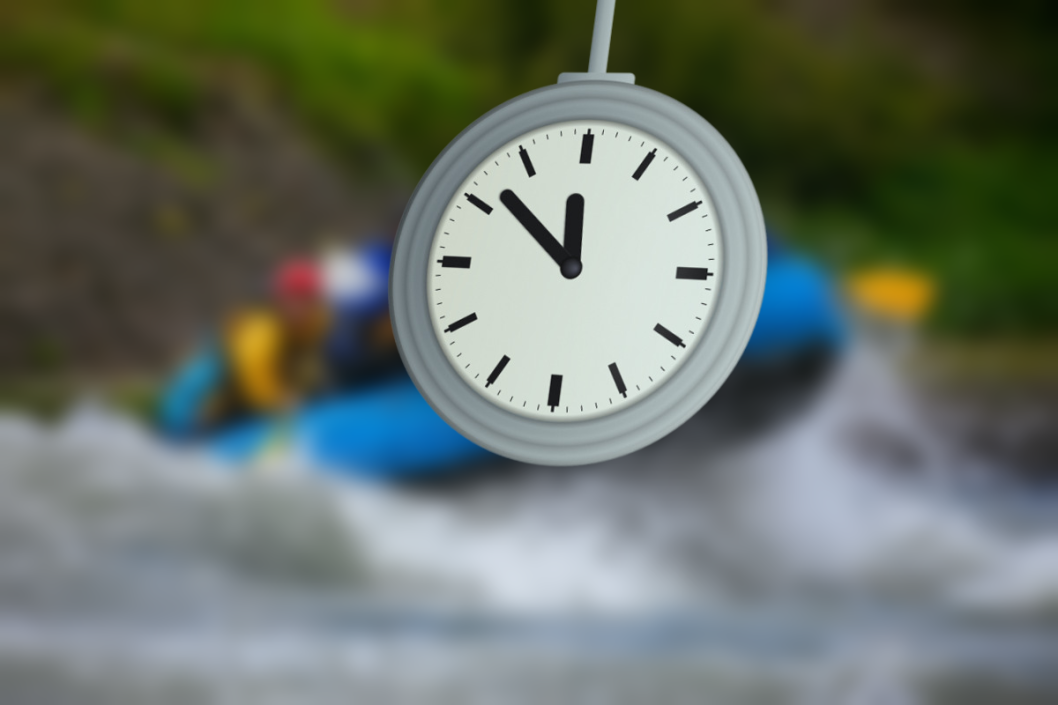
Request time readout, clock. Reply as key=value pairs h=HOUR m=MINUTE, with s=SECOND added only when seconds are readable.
h=11 m=52
